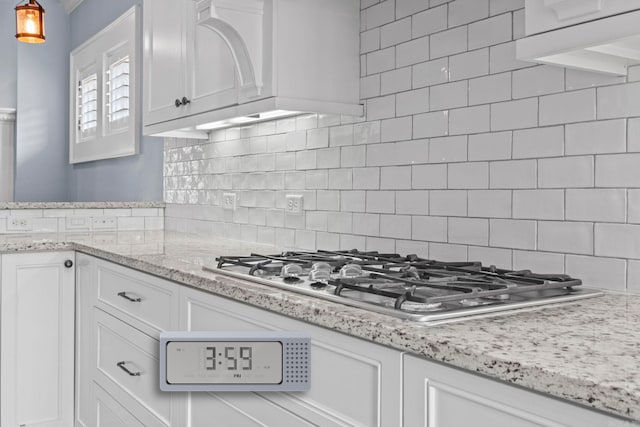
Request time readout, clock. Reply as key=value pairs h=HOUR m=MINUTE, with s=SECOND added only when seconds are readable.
h=3 m=59
